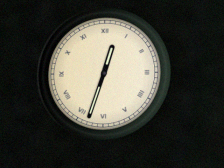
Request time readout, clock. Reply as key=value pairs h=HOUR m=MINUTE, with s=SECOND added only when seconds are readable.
h=12 m=33
